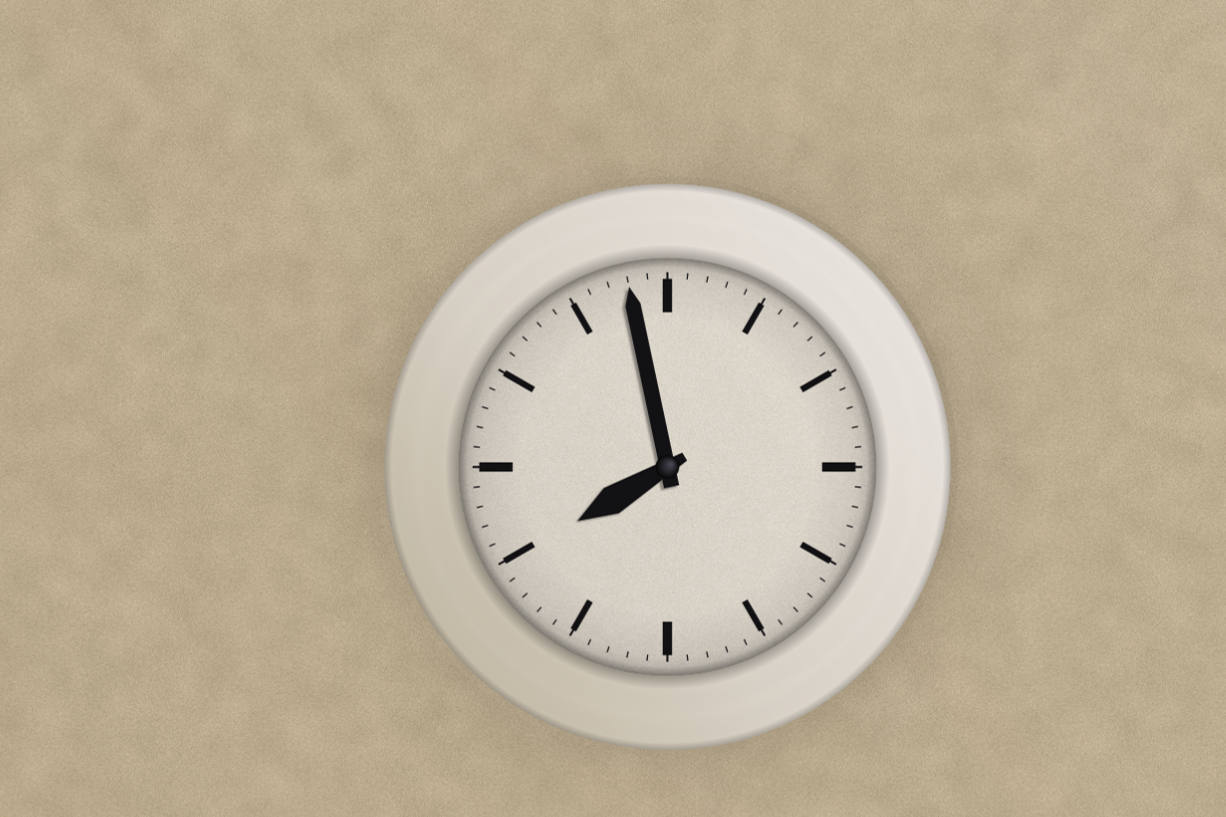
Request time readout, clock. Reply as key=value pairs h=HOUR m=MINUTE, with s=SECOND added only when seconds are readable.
h=7 m=58
